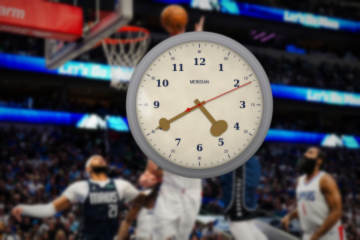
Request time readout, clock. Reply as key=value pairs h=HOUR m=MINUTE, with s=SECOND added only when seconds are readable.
h=4 m=40 s=11
